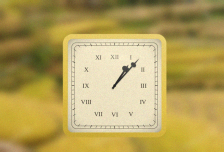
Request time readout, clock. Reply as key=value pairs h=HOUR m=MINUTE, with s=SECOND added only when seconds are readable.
h=1 m=7
